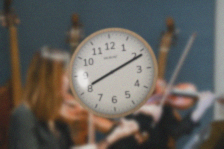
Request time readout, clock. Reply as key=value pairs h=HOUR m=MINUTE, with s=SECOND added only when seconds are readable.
h=8 m=11
